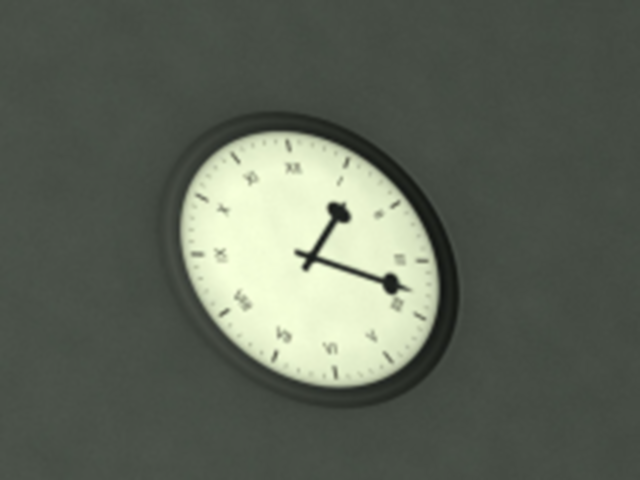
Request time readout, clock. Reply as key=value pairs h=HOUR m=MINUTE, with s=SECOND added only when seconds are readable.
h=1 m=18
